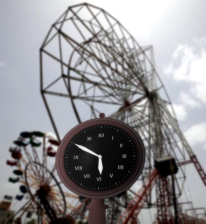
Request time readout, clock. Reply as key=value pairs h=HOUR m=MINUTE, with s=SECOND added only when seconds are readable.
h=5 m=50
